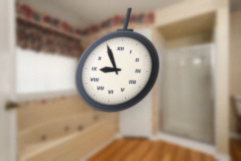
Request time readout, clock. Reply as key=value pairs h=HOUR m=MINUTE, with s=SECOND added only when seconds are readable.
h=8 m=55
